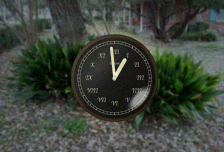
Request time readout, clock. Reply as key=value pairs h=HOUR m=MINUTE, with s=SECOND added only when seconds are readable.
h=12 m=59
